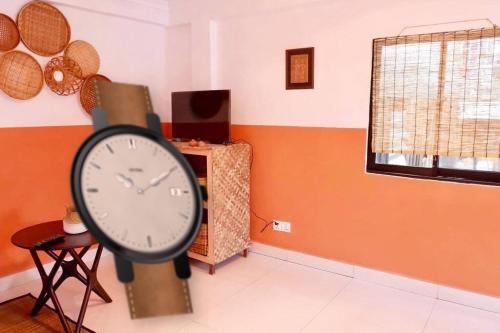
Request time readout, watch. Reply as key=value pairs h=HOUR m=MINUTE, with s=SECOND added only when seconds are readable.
h=10 m=10
